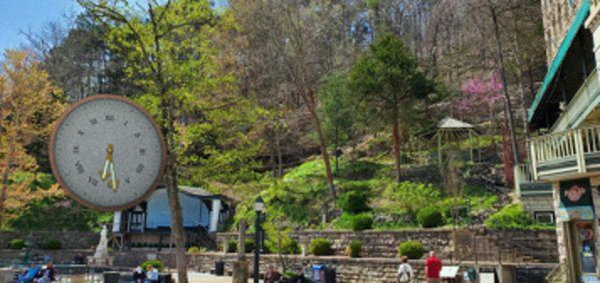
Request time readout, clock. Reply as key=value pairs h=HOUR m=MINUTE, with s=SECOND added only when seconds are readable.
h=6 m=29
